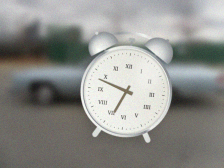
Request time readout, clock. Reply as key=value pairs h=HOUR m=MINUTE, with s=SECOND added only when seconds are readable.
h=6 m=48
